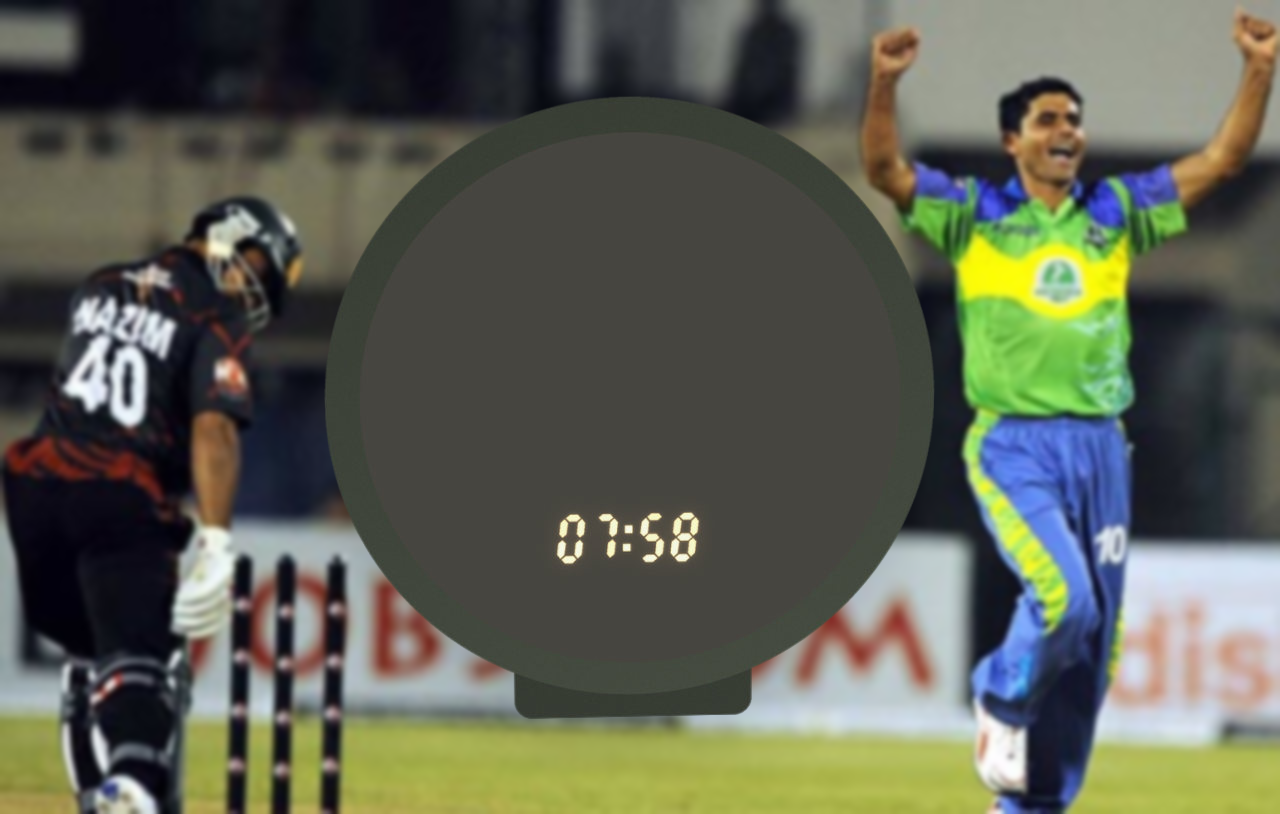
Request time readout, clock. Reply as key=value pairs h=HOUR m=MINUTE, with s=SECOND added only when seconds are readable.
h=7 m=58
